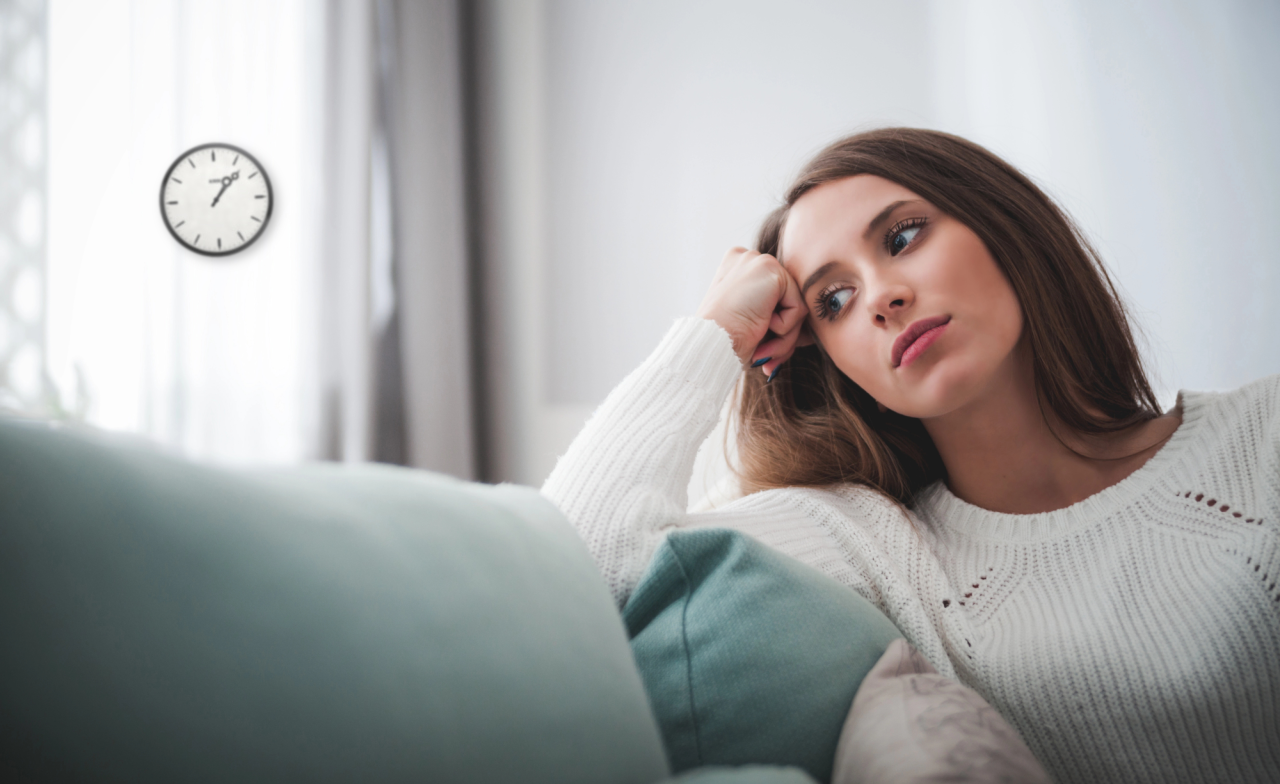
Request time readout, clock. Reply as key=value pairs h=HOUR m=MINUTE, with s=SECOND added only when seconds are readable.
h=1 m=7
